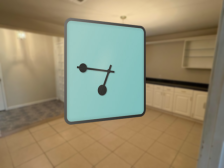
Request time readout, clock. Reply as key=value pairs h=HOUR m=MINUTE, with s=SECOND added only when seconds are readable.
h=6 m=46
